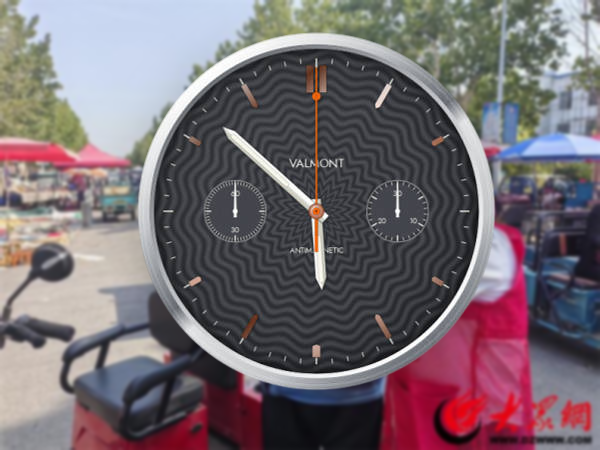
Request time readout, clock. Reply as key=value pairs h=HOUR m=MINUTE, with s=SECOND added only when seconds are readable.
h=5 m=52
